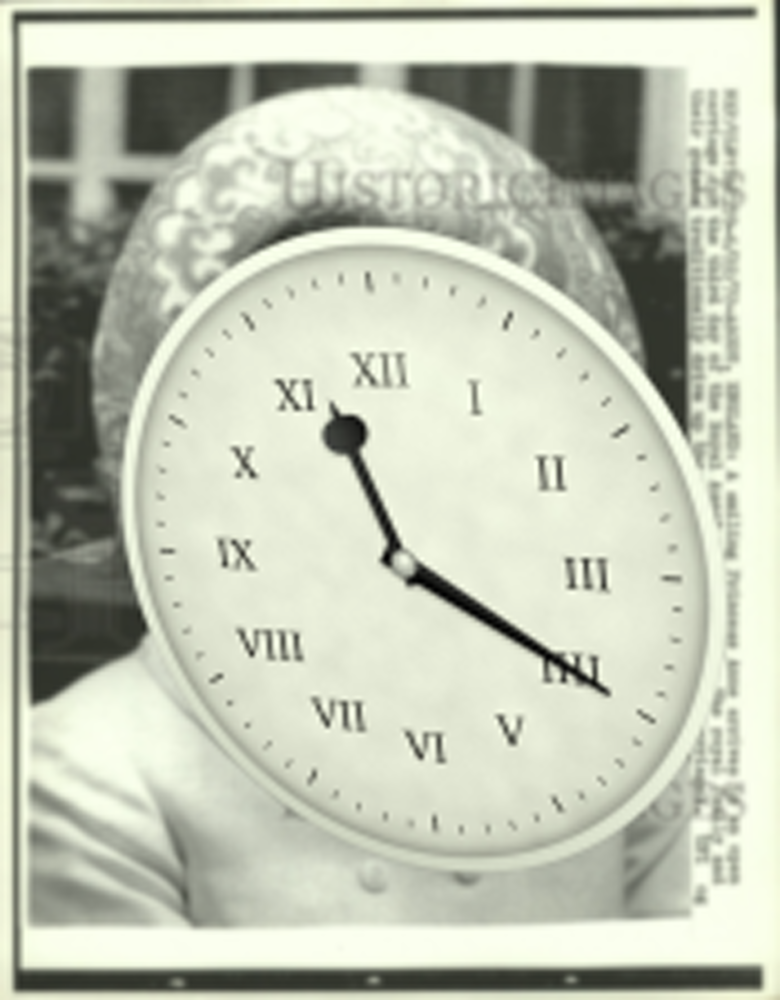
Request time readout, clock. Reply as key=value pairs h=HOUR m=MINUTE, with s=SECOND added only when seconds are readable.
h=11 m=20
